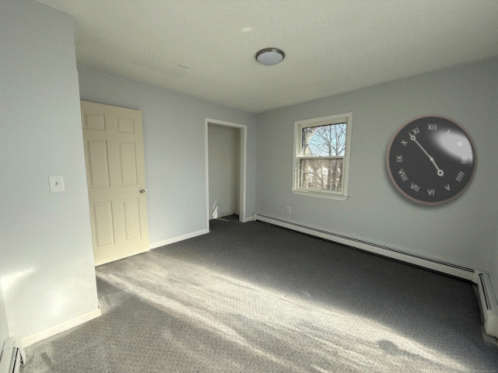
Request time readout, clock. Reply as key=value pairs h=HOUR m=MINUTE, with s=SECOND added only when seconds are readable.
h=4 m=53
